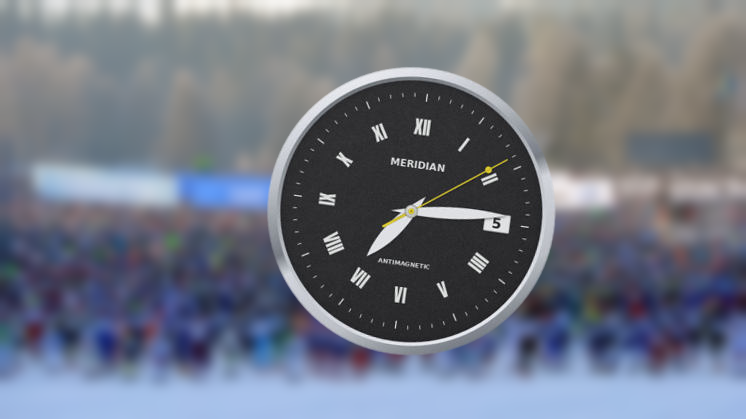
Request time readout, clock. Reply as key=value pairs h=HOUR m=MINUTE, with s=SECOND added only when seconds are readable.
h=7 m=14 s=9
